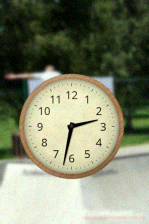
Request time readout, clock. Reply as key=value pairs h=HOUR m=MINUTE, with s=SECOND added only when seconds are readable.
h=2 m=32
